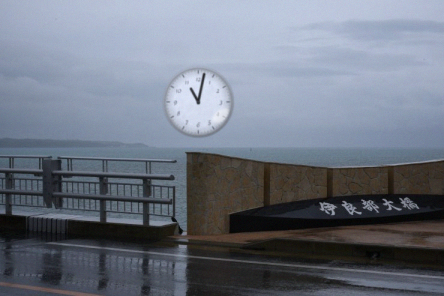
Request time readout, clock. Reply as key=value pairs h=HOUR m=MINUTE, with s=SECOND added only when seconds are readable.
h=11 m=2
